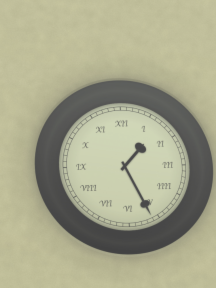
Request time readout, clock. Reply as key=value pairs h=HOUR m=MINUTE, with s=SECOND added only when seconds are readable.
h=1 m=26
